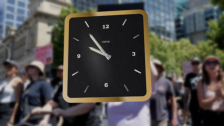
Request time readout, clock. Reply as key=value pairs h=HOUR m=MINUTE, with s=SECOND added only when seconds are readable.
h=9 m=54
